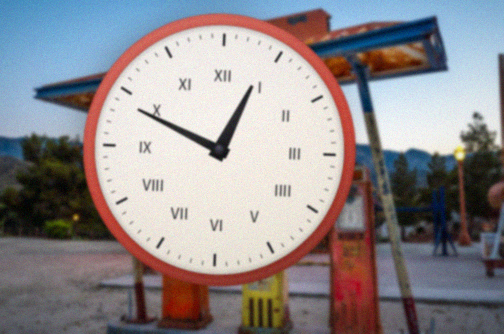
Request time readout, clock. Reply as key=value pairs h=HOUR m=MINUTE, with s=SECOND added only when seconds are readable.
h=12 m=49
